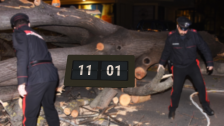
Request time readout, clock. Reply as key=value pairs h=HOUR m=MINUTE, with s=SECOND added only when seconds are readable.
h=11 m=1
